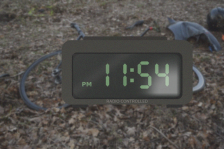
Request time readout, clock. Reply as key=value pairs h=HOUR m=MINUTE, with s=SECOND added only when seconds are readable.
h=11 m=54
